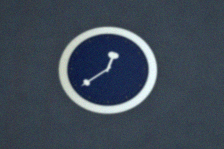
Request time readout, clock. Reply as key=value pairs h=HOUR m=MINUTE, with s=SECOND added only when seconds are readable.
h=12 m=39
